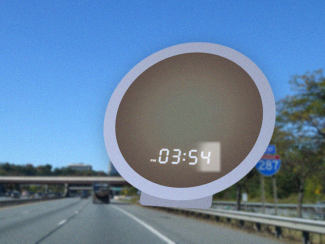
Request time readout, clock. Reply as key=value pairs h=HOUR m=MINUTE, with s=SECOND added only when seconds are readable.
h=3 m=54
